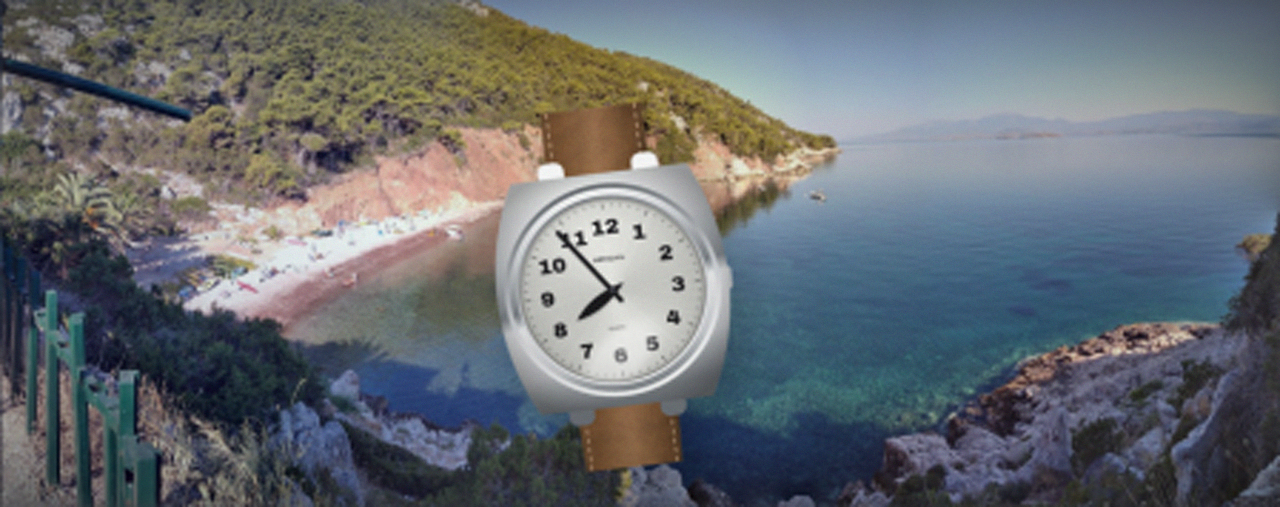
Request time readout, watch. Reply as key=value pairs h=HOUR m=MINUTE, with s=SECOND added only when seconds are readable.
h=7 m=54
